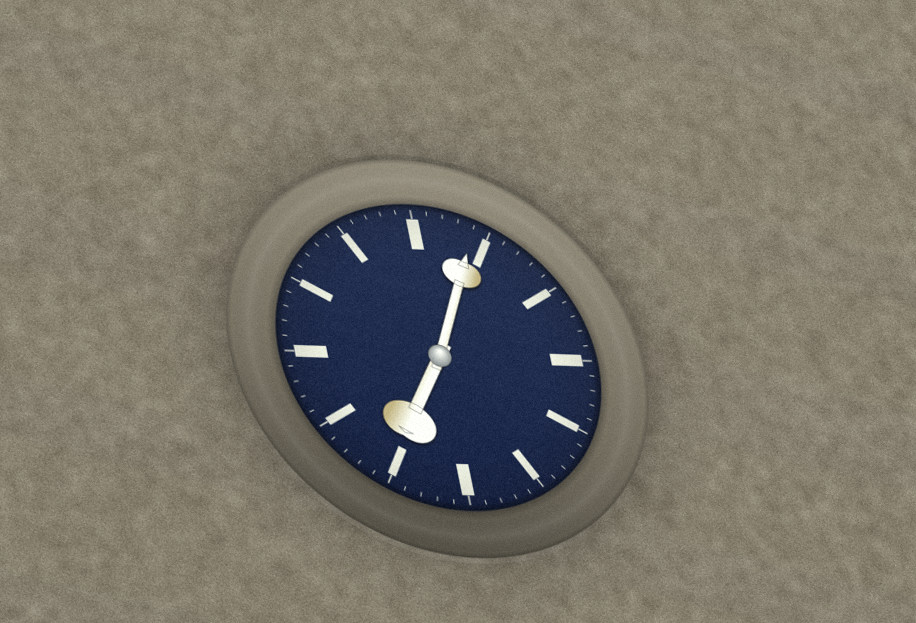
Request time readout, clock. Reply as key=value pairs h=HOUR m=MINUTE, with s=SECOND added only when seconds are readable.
h=7 m=4
